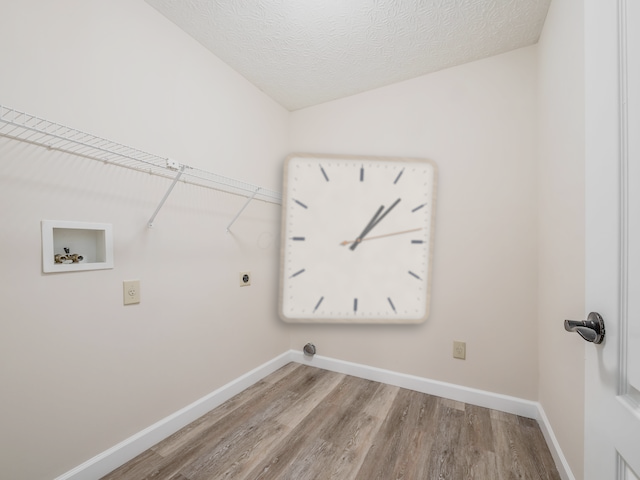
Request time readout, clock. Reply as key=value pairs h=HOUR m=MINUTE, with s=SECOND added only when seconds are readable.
h=1 m=7 s=13
